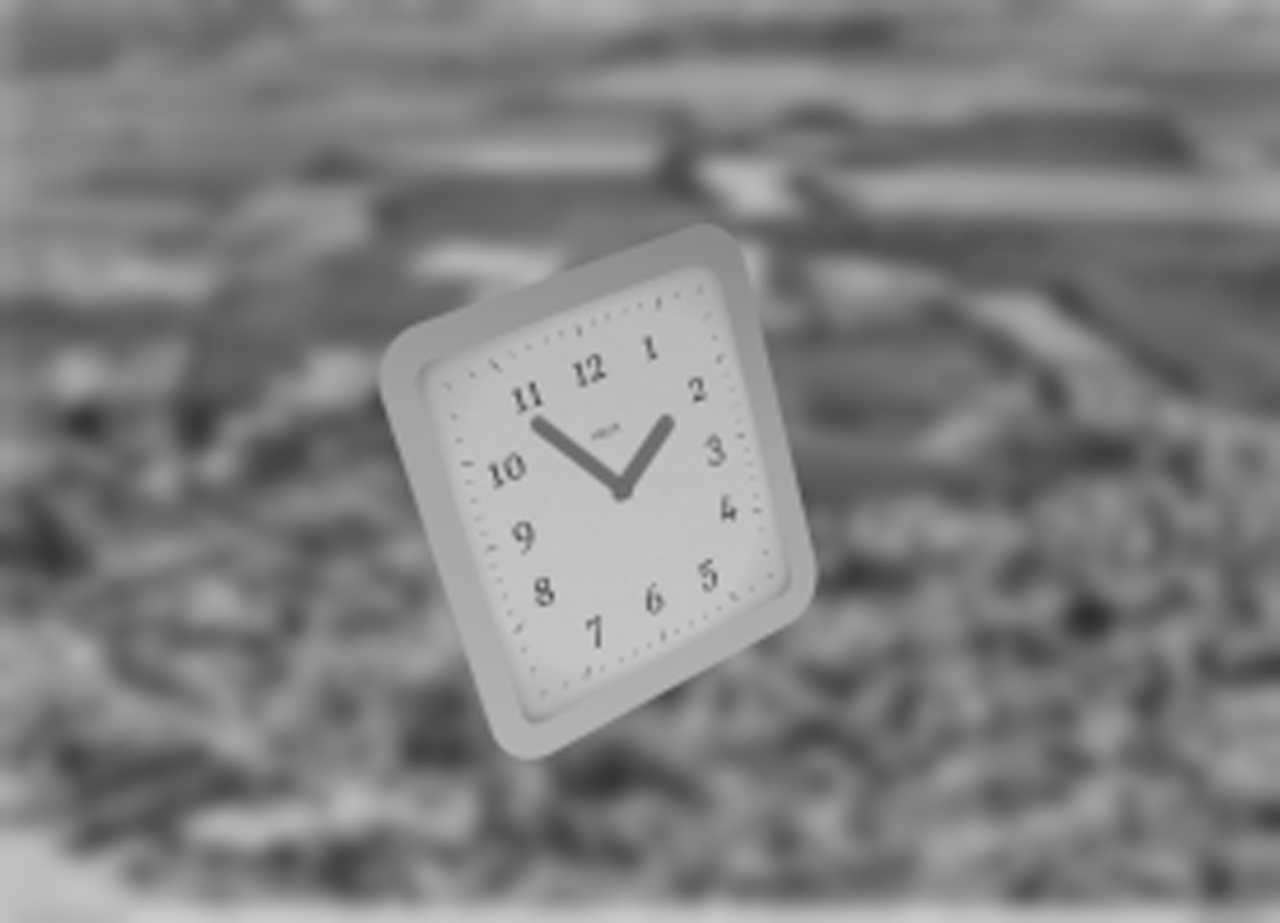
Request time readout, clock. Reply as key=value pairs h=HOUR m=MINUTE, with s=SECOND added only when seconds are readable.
h=1 m=54
